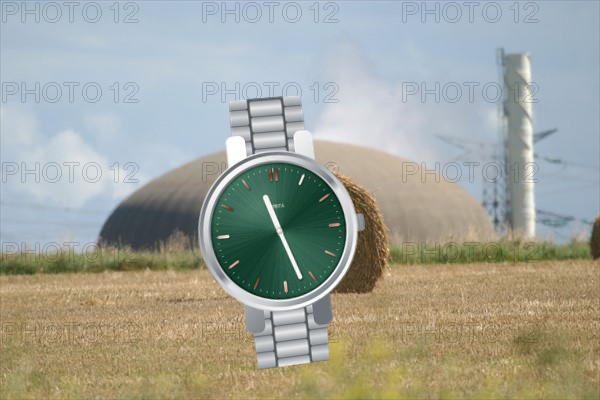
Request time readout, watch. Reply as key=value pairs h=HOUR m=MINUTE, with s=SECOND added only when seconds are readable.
h=11 m=27
